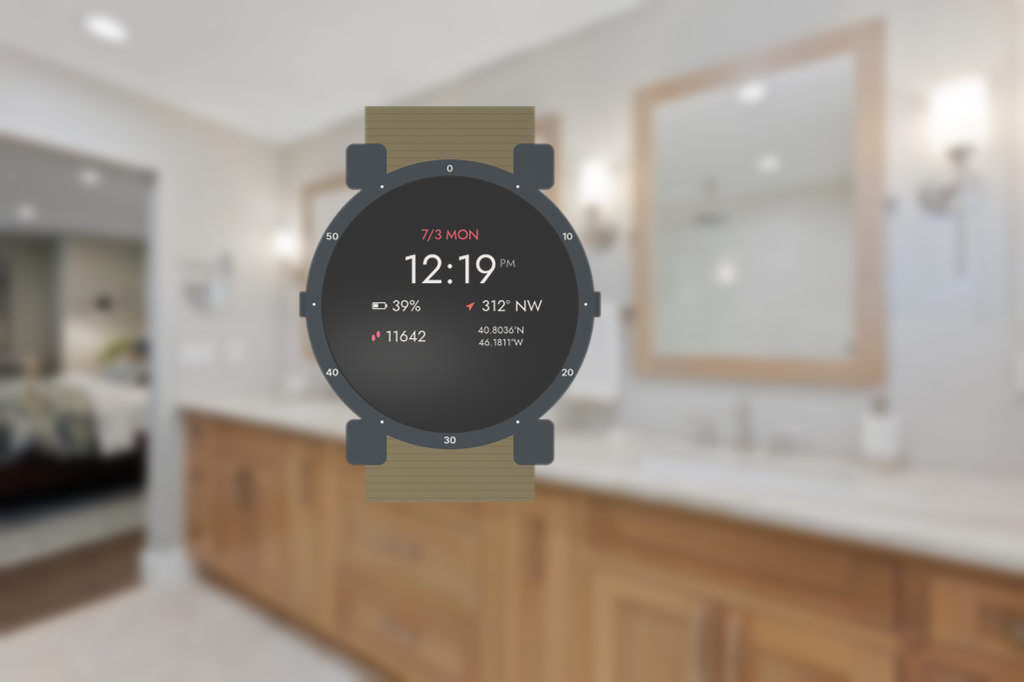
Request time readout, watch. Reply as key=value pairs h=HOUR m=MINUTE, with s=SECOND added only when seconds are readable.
h=12 m=19
